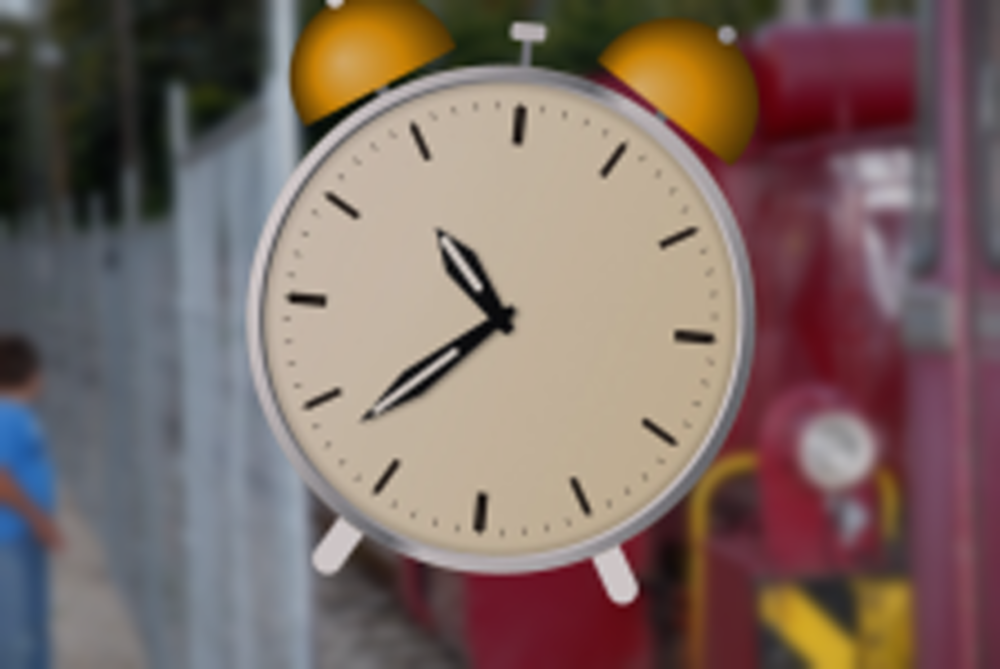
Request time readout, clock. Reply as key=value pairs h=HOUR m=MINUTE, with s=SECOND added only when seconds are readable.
h=10 m=38
